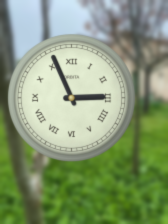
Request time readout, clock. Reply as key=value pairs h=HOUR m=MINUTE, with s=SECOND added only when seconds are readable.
h=2 m=56
